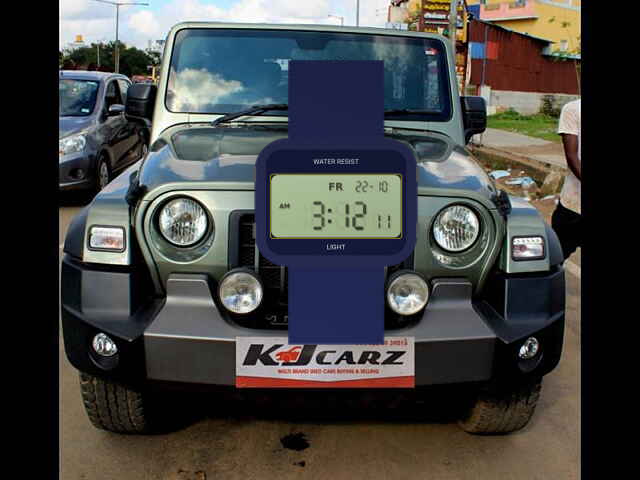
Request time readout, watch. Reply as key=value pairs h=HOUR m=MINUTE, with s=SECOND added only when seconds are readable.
h=3 m=12 s=11
